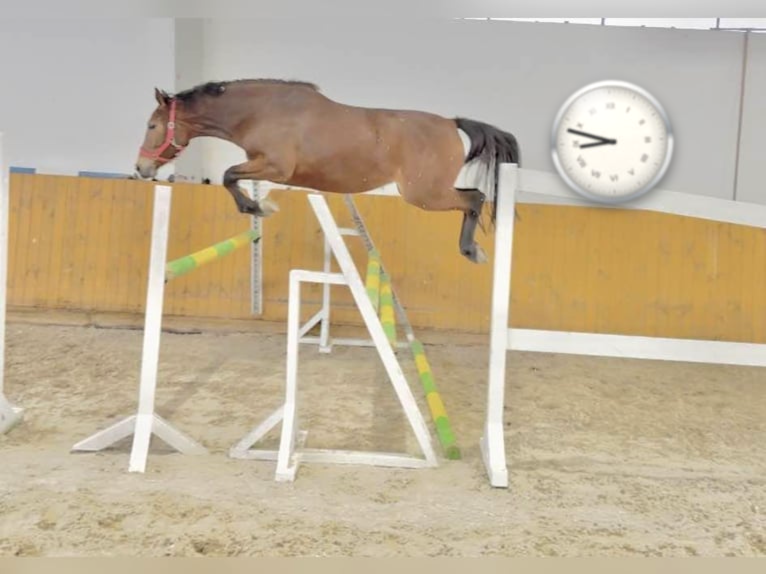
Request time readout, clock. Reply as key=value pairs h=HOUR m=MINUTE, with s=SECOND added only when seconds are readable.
h=8 m=48
